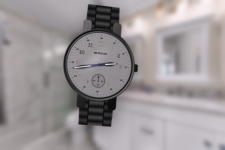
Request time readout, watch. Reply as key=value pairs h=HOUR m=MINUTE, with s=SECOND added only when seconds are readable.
h=2 m=43
